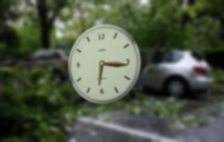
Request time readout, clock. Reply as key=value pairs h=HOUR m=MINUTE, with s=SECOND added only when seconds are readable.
h=6 m=16
